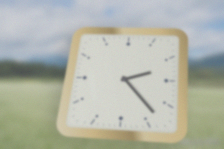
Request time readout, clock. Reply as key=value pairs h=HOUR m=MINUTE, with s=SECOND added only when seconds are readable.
h=2 m=23
